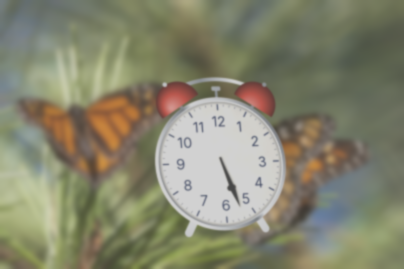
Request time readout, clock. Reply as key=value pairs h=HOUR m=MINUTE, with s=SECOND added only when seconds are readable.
h=5 m=27
